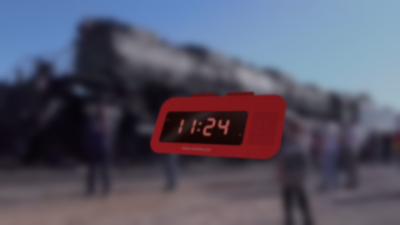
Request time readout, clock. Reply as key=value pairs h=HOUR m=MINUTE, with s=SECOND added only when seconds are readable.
h=11 m=24
